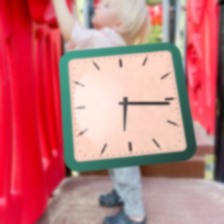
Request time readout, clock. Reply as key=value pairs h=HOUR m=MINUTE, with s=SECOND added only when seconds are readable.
h=6 m=16
